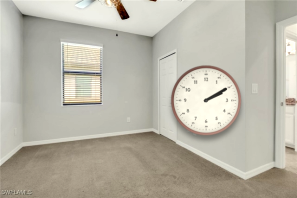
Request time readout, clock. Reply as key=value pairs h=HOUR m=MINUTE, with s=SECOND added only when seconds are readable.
h=2 m=10
